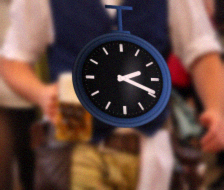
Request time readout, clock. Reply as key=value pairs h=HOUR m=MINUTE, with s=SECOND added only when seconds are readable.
h=2 m=19
